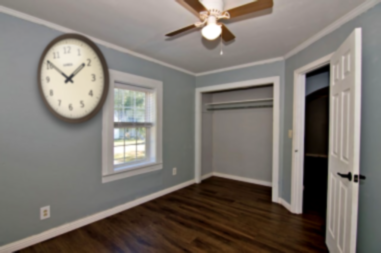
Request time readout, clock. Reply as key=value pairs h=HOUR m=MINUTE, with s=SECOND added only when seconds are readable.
h=1 m=51
